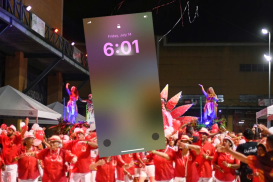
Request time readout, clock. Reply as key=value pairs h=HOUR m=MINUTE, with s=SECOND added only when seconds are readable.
h=6 m=1
